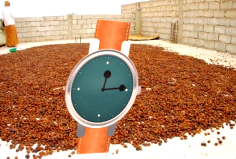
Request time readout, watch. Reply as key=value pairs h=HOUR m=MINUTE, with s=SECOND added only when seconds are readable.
h=12 m=14
